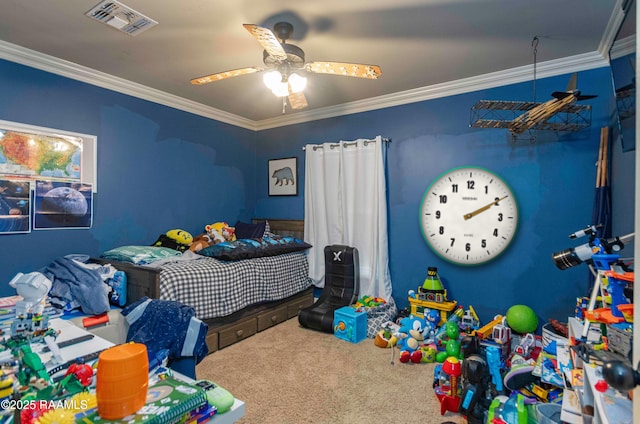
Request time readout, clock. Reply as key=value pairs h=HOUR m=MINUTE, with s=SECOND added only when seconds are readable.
h=2 m=10
